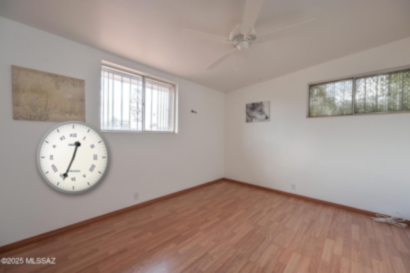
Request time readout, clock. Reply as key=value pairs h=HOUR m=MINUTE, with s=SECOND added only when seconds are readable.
h=12 m=34
